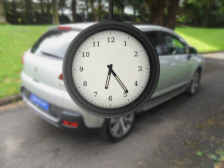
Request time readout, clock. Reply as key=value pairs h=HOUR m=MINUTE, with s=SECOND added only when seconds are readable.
h=6 m=24
